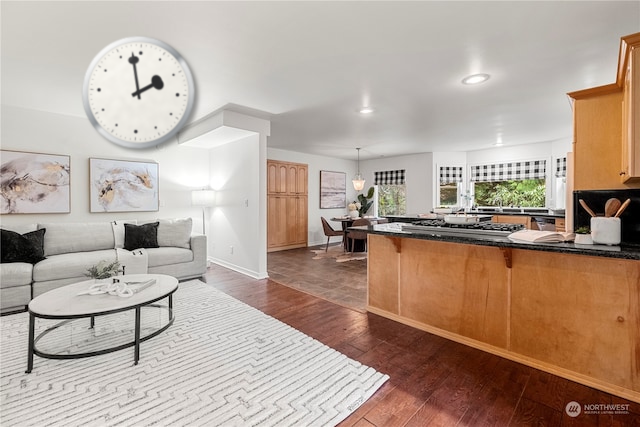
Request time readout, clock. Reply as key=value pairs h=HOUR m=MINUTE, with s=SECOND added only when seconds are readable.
h=1 m=58
